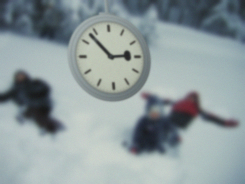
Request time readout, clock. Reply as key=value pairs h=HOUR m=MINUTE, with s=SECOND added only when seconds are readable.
h=2 m=53
